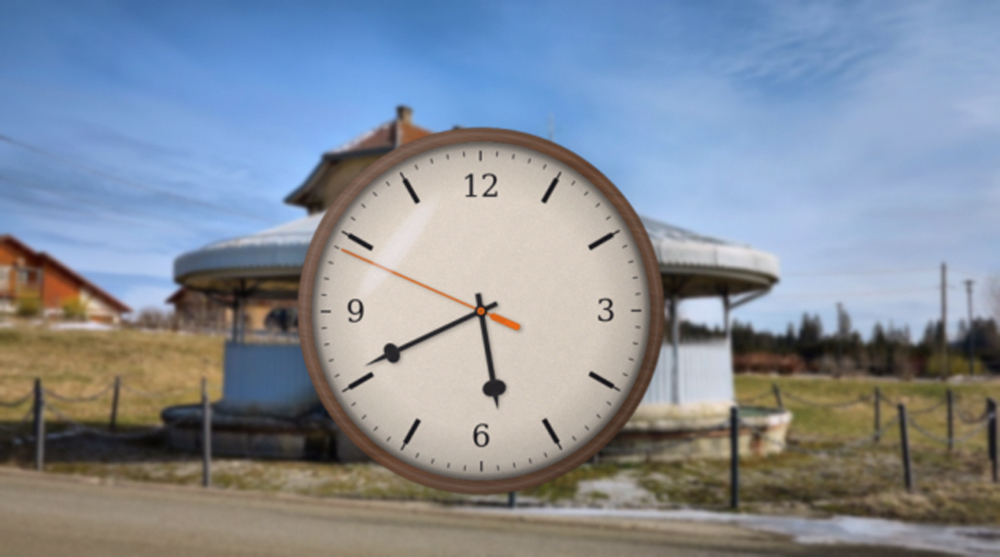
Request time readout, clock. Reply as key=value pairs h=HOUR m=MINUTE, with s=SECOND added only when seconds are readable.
h=5 m=40 s=49
